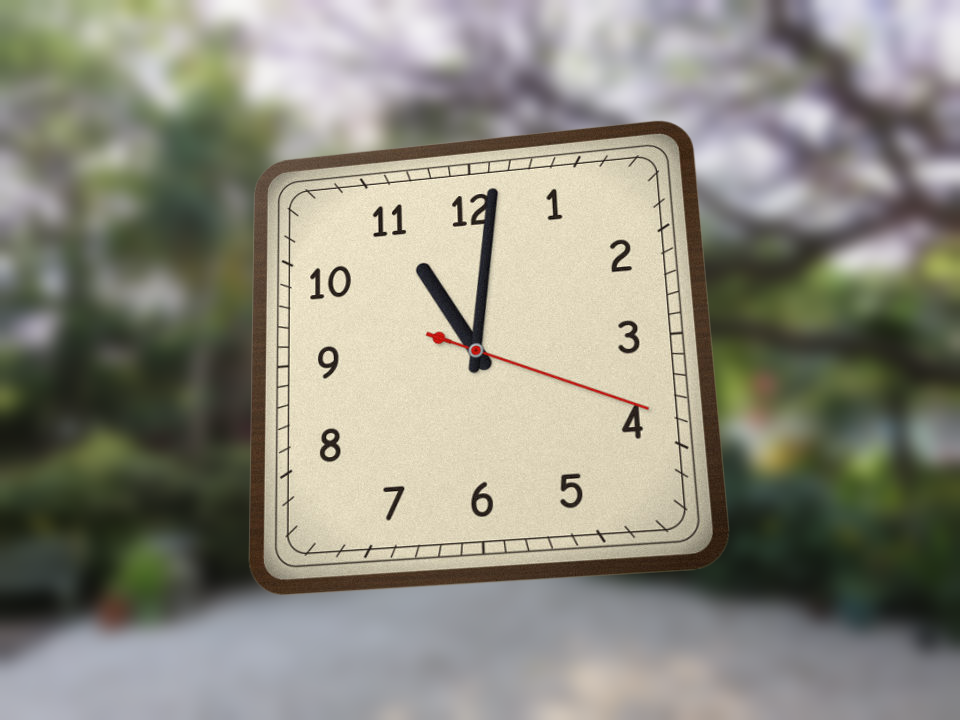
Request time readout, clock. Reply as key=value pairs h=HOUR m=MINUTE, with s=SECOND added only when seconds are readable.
h=11 m=1 s=19
